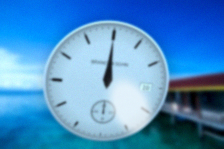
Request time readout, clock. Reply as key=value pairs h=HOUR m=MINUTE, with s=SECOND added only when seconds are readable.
h=12 m=0
